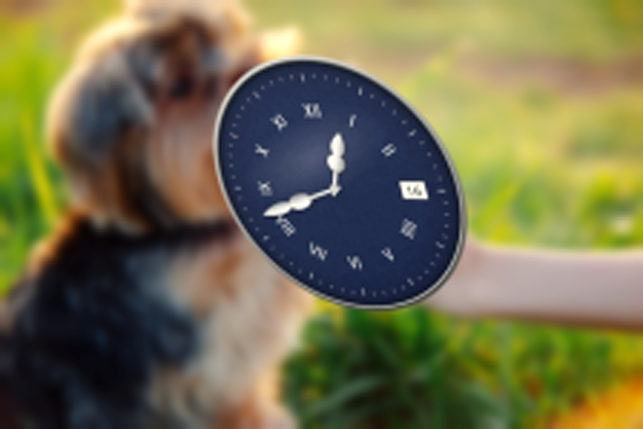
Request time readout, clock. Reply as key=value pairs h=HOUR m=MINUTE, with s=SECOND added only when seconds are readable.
h=12 m=42
